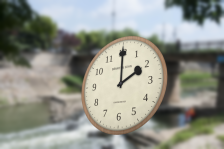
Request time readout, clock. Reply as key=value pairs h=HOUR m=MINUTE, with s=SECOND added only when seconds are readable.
h=2 m=0
